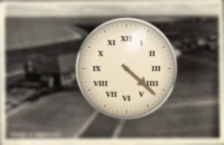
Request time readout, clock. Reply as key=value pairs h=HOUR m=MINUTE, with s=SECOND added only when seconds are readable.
h=4 m=22
